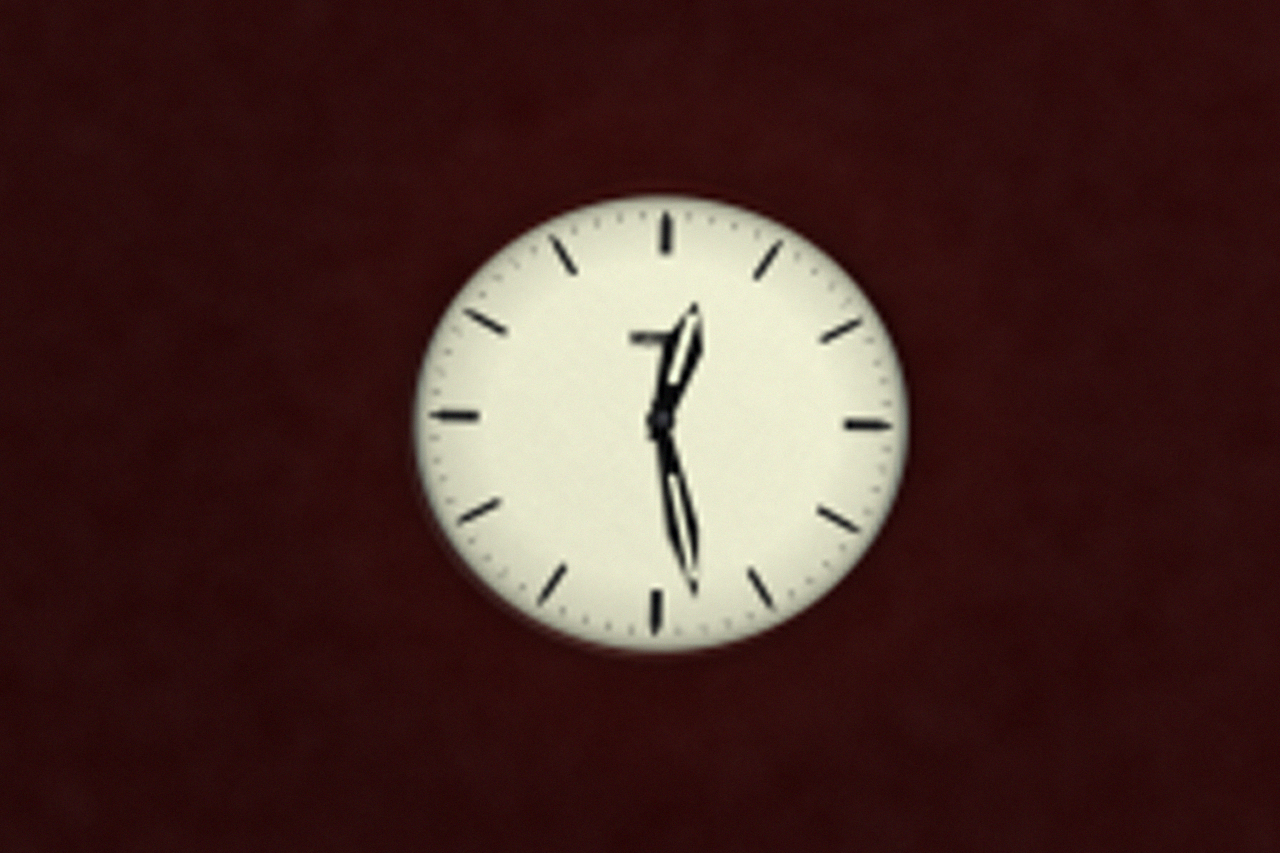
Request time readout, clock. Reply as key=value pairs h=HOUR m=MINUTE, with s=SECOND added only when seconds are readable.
h=12 m=28
